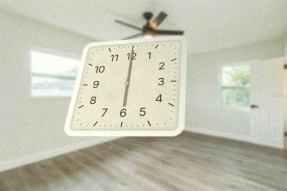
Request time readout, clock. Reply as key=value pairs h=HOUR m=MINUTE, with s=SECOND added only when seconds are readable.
h=6 m=0
